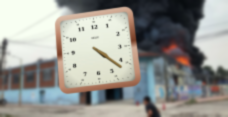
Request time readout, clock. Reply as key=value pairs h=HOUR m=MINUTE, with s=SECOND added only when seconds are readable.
h=4 m=22
